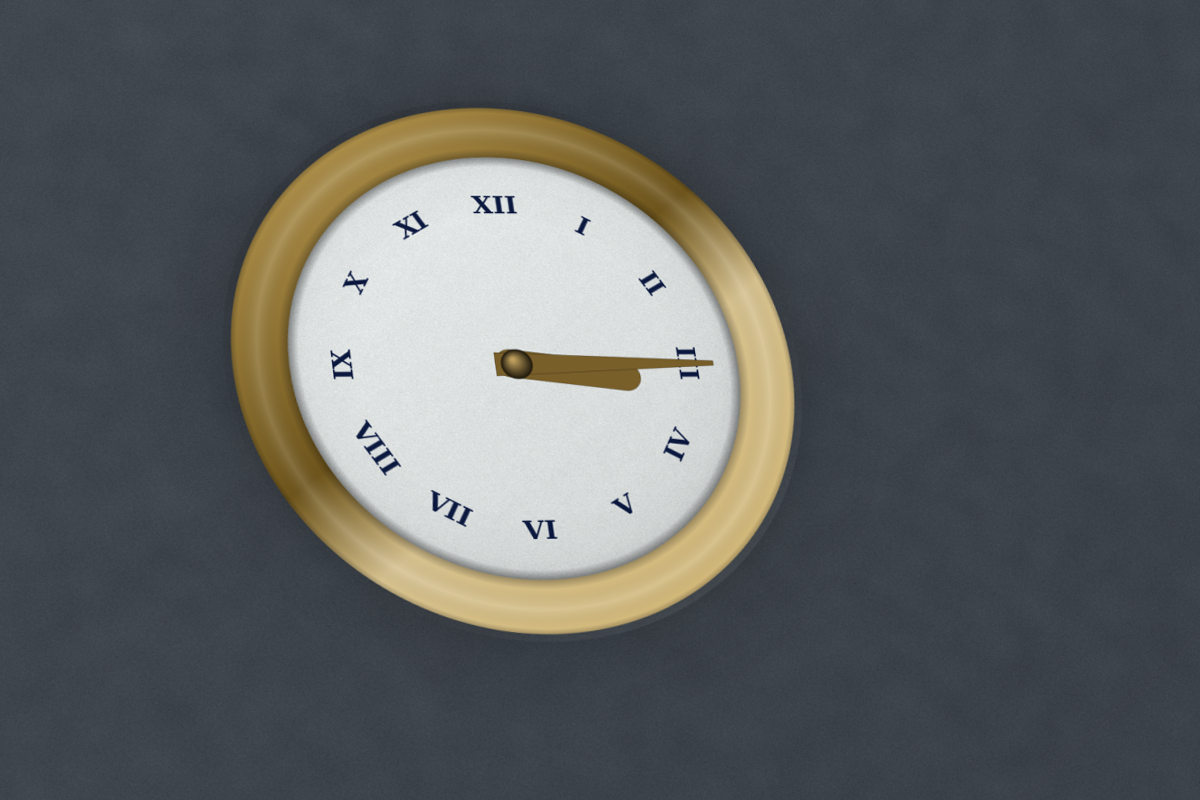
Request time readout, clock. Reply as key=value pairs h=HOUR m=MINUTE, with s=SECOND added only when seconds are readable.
h=3 m=15
